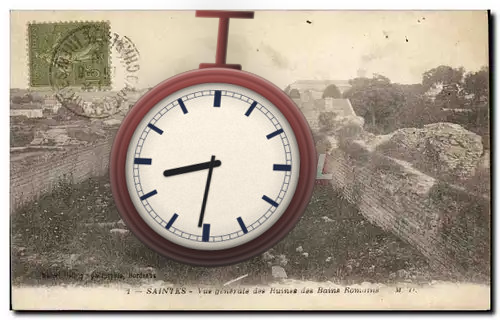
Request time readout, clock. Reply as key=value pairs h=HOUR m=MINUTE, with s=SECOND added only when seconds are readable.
h=8 m=31
